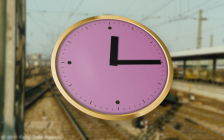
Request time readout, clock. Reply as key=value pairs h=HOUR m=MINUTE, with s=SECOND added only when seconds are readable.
h=12 m=15
